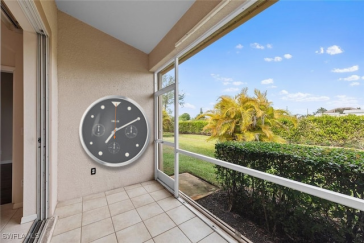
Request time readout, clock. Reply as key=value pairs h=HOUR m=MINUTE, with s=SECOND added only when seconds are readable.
h=7 m=10
